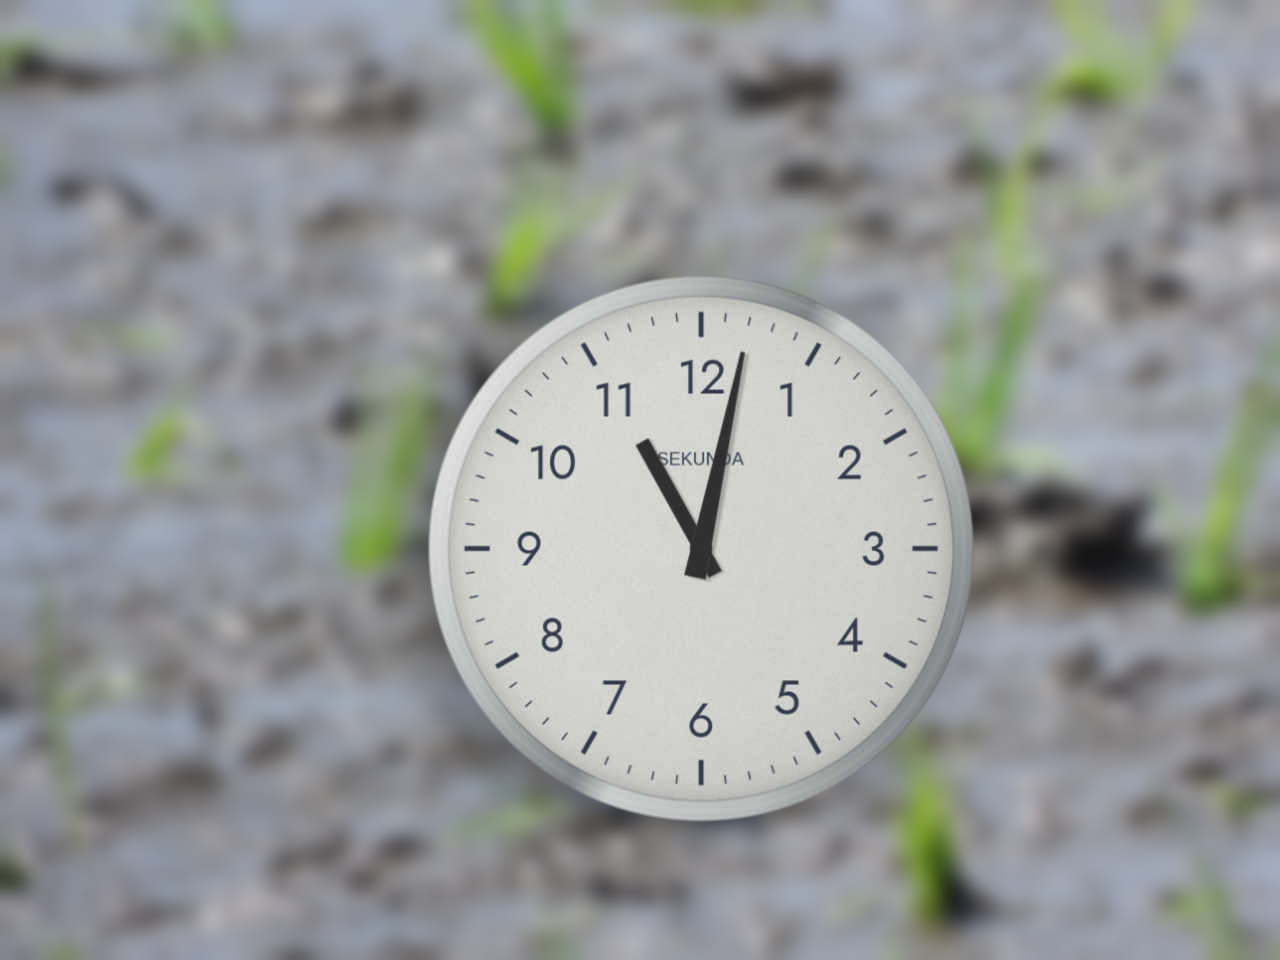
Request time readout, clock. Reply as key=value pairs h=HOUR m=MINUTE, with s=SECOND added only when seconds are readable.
h=11 m=2
